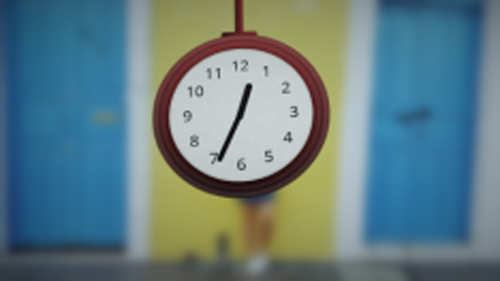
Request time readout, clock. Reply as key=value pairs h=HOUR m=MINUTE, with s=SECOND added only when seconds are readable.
h=12 m=34
